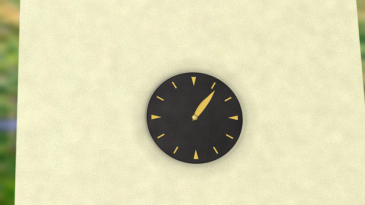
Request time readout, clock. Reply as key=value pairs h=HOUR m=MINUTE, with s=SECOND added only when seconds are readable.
h=1 m=6
